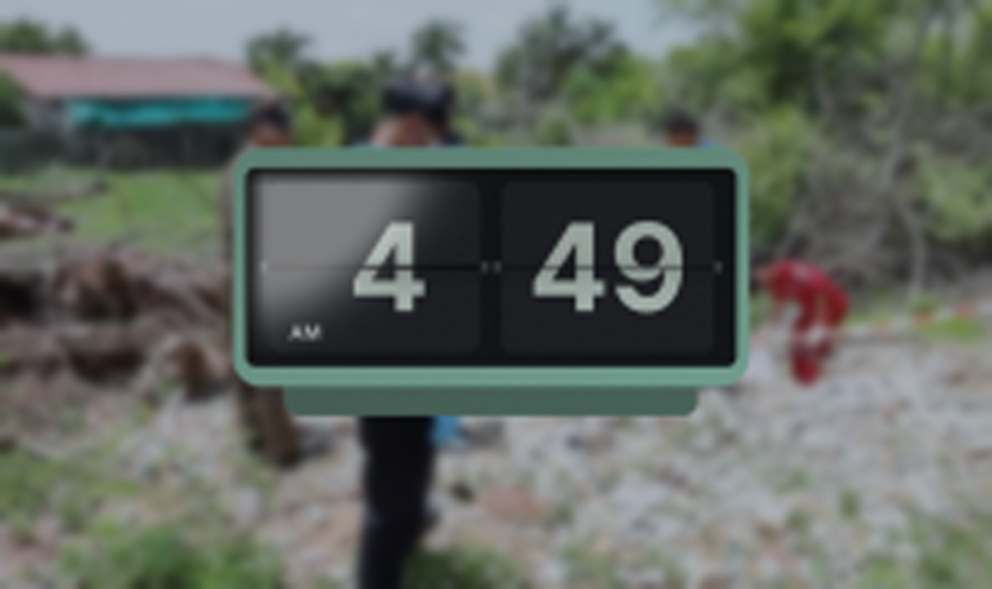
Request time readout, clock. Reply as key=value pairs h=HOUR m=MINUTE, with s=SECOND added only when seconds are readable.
h=4 m=49
